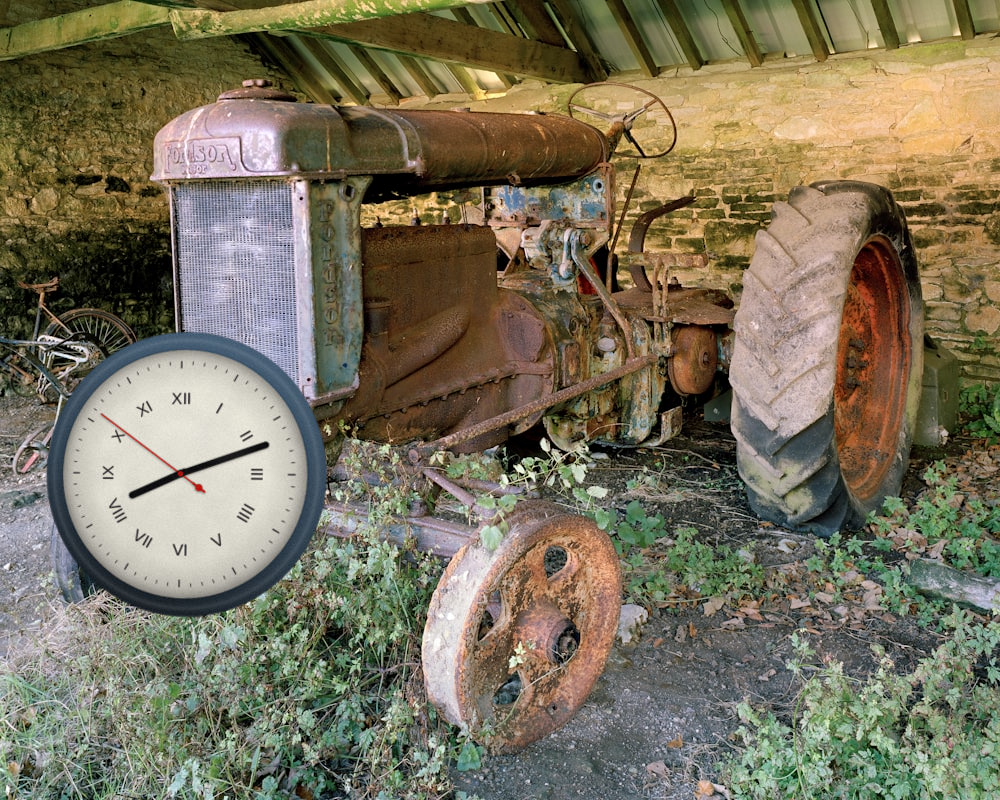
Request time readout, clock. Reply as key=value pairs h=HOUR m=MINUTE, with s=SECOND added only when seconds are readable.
h=8 m=11 s=51
